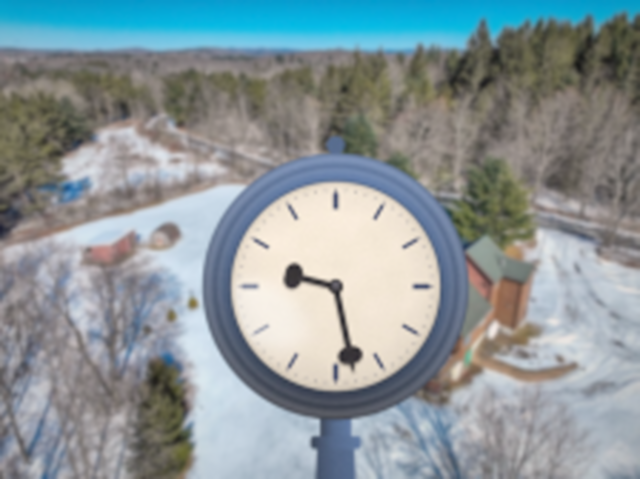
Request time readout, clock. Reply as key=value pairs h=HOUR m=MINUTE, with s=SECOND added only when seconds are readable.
h=9 m=28
